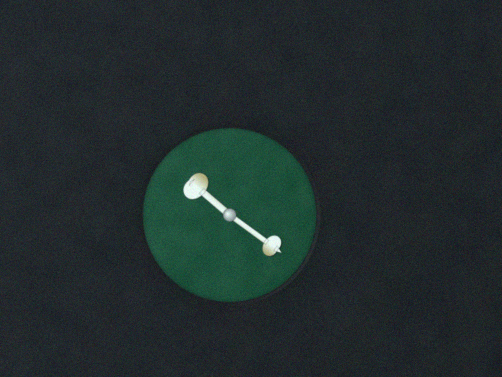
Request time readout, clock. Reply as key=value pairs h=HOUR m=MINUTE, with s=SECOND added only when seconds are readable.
h=10 m=21
